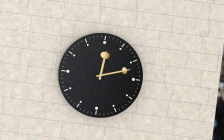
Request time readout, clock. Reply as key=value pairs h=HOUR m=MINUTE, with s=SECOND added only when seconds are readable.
h=12 m=12
